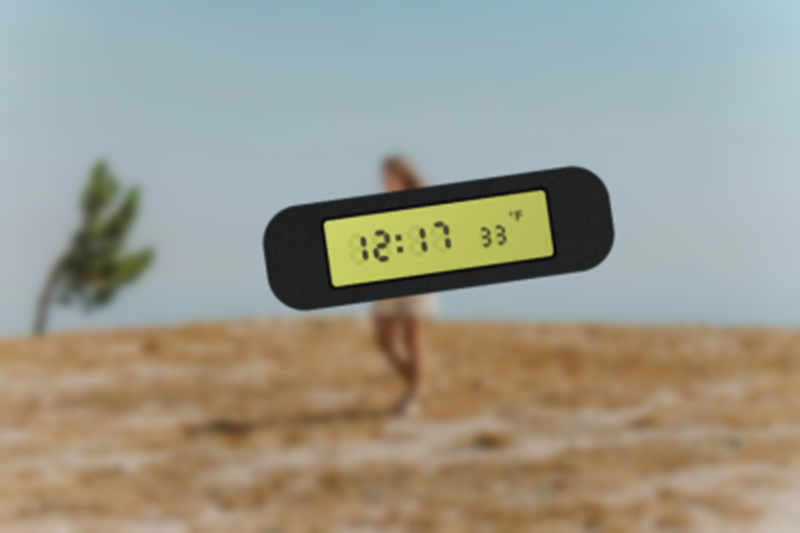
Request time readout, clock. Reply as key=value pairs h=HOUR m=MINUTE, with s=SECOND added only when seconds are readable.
h=12 m=17
